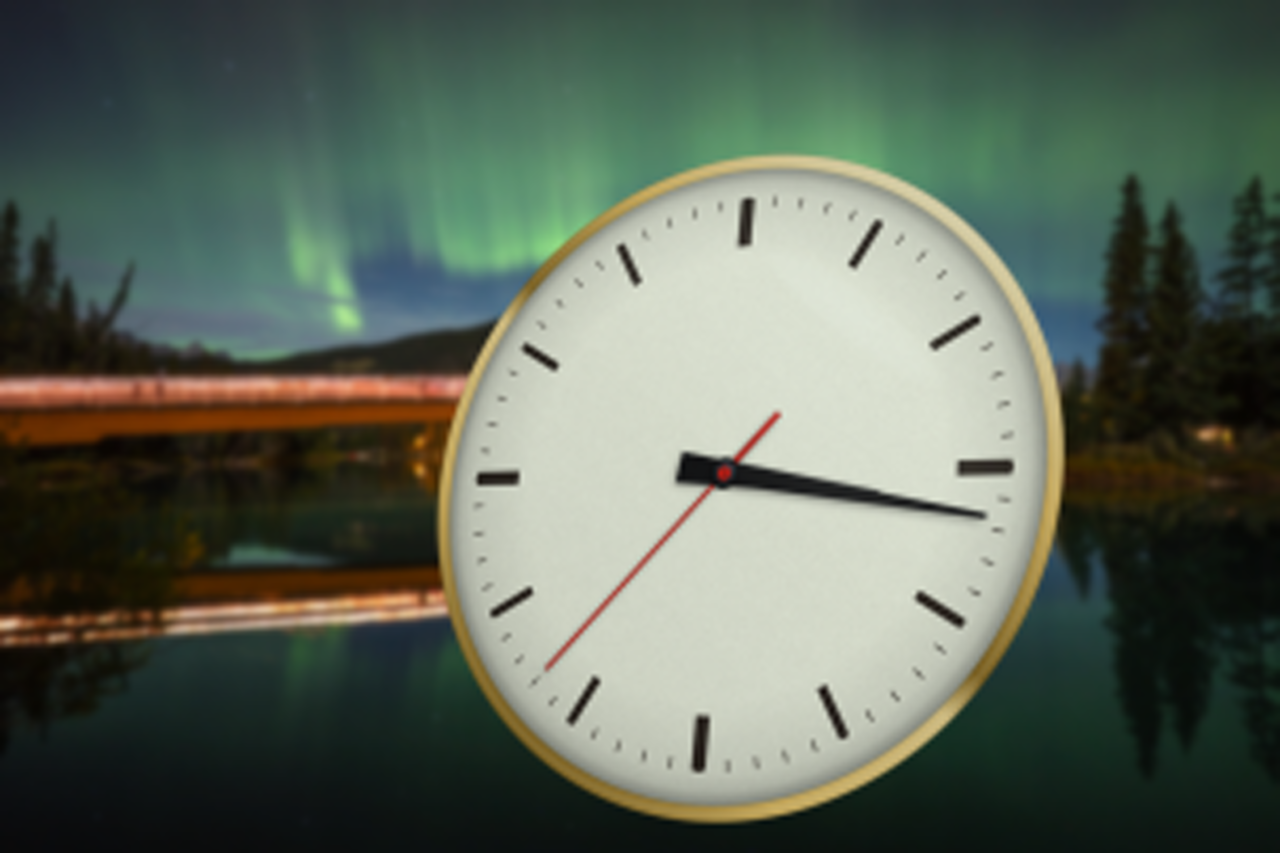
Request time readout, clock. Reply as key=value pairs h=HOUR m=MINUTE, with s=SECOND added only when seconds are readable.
h=3 m=16 s=37
